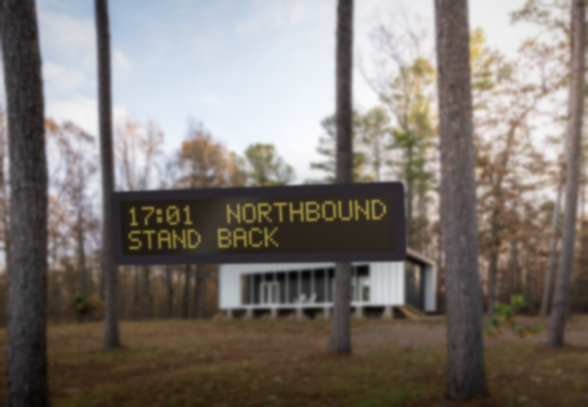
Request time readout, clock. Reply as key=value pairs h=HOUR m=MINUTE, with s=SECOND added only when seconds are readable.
h=17 m=1
